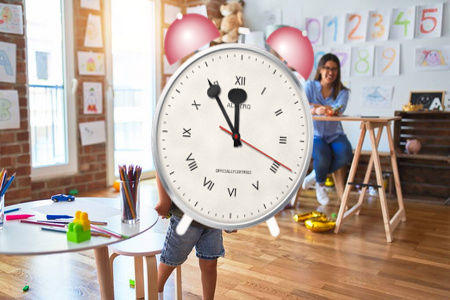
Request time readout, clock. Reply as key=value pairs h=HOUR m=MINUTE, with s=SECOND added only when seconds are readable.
h=11 m=54 s=19
